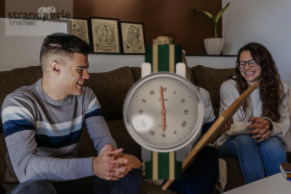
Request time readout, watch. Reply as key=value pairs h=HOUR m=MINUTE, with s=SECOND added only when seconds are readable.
h=5 m=59
